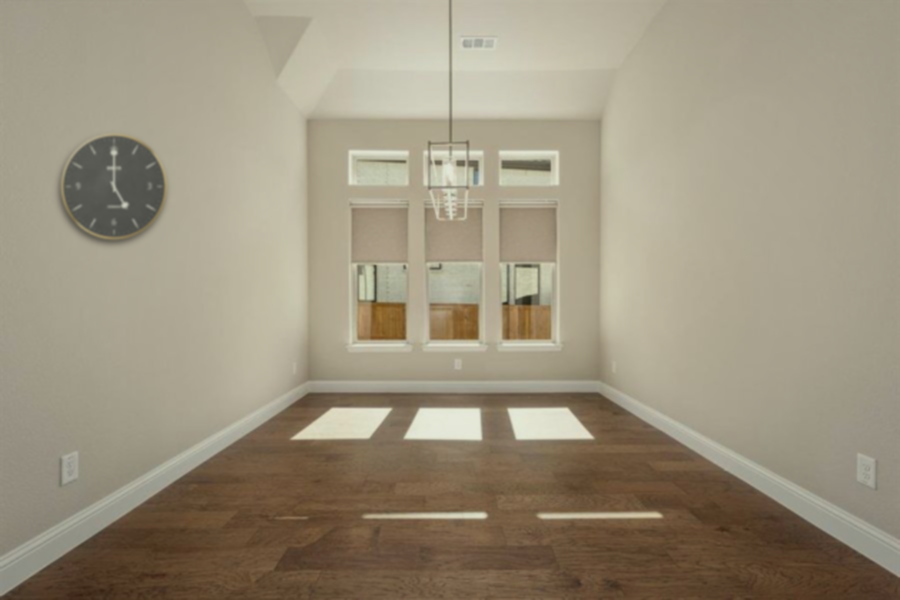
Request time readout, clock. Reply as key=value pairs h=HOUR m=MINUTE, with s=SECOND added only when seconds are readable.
h=5 m=0
